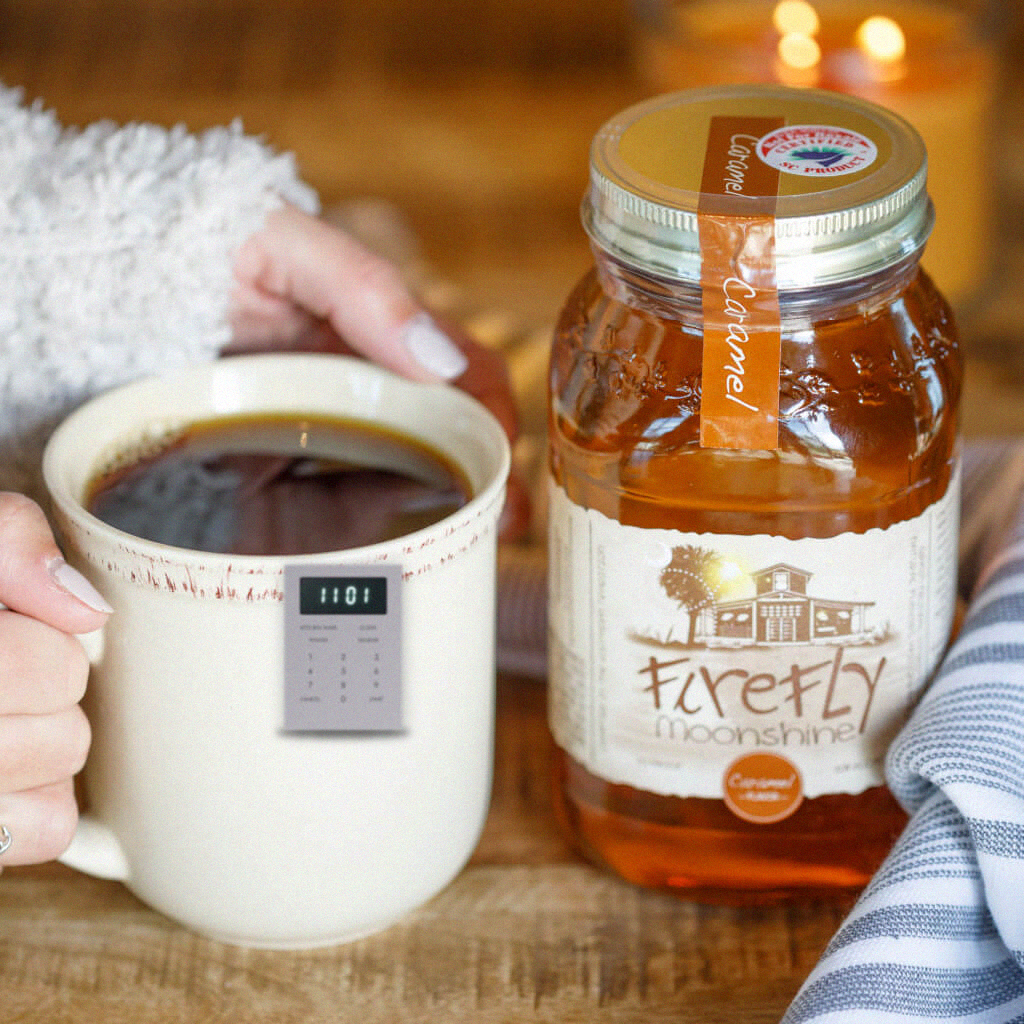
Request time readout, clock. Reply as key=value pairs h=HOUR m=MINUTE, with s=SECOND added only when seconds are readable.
h=11 m=1
